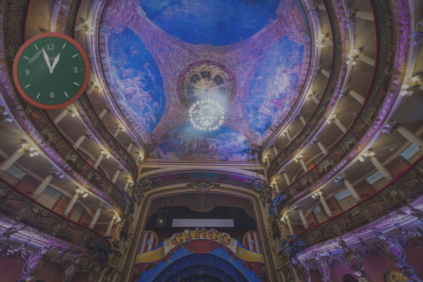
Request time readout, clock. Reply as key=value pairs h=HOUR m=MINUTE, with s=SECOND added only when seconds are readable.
h=12 m=57
